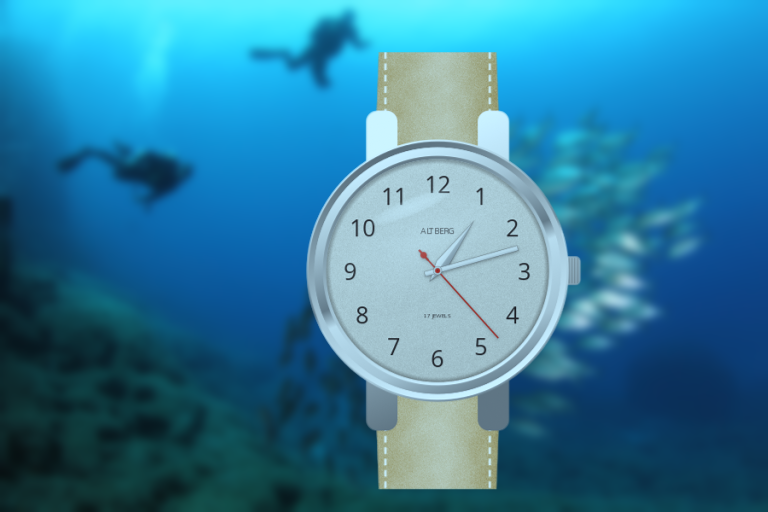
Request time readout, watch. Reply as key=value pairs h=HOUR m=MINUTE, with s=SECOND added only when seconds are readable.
h=1 m=12 s=23
